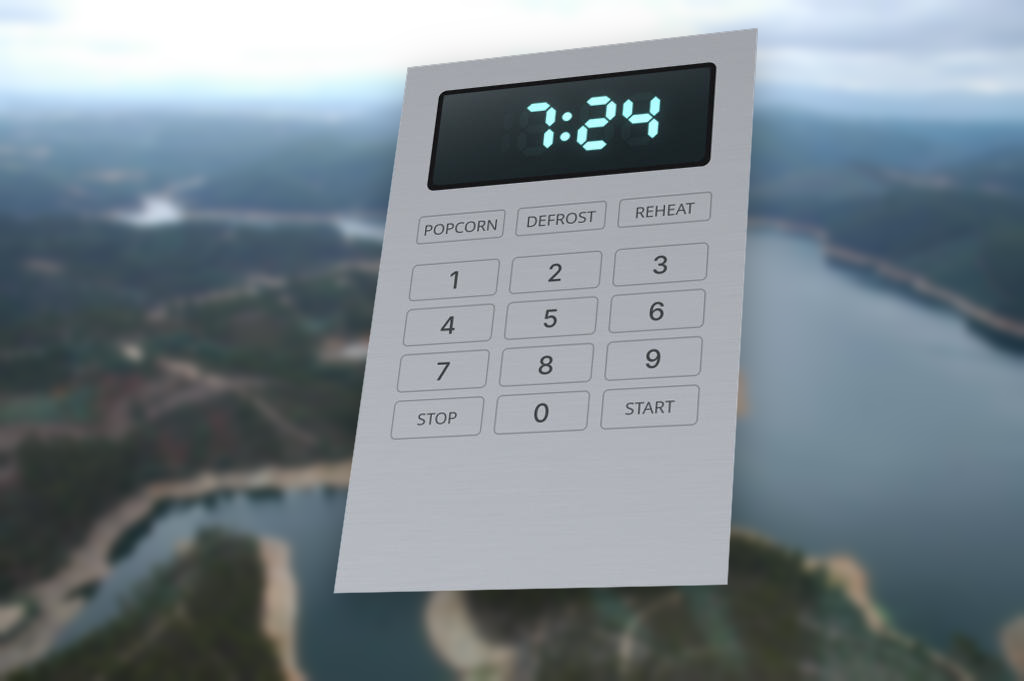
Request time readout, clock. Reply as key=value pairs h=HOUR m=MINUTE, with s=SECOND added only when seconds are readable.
h=7 m=24
